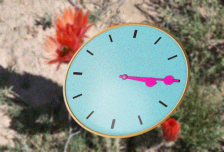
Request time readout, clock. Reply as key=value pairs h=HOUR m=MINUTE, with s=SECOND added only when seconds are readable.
h=3 m=15
